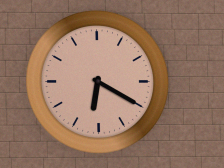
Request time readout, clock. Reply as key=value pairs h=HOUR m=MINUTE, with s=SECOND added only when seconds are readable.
h=6 m=20
